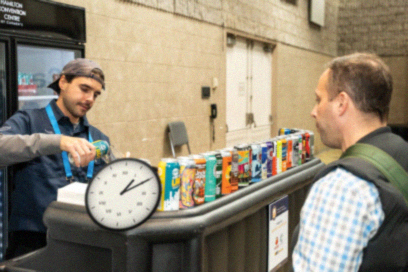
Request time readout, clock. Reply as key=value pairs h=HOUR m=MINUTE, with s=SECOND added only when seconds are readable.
h=1 m=10
